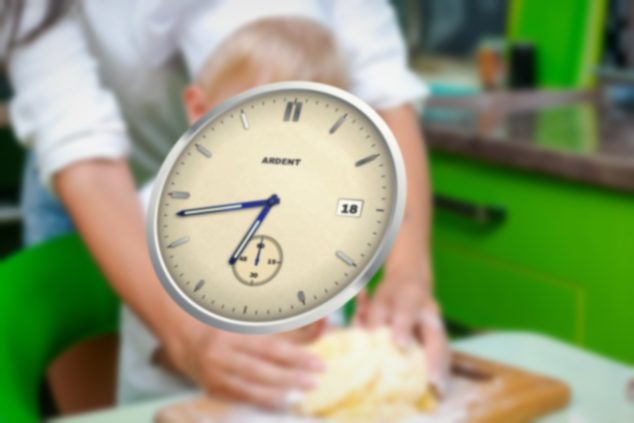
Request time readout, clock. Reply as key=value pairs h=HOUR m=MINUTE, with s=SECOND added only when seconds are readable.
h=6 m=43
